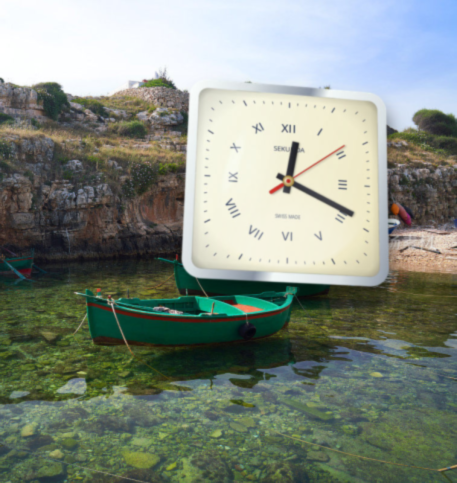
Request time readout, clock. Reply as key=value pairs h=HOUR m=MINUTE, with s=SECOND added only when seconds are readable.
h=12 m=19 s=9
